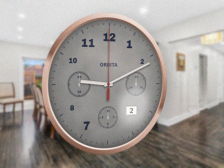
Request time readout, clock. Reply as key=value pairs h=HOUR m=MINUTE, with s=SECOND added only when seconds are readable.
h=9 m=11
